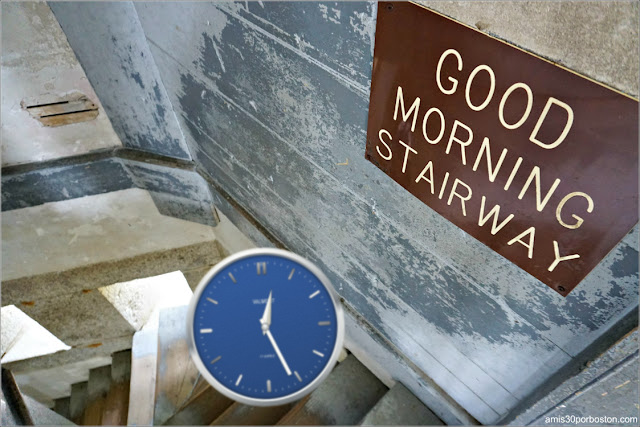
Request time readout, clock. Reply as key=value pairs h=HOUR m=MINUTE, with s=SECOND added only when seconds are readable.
h=12 m=26
